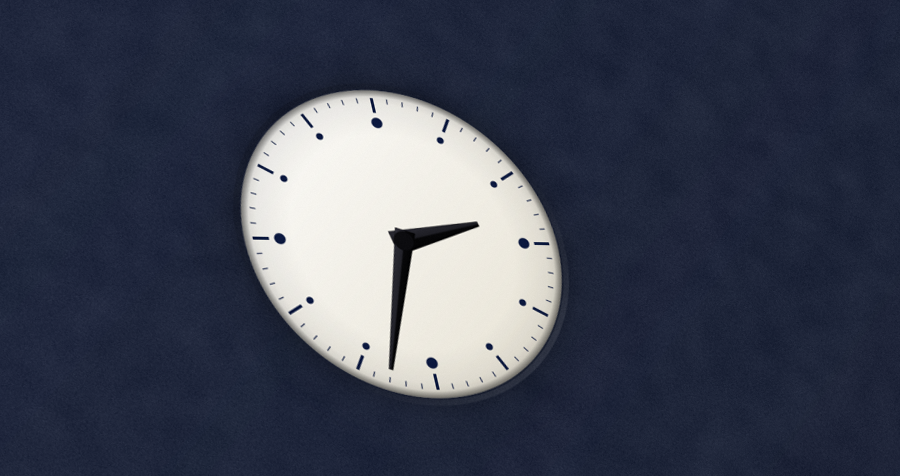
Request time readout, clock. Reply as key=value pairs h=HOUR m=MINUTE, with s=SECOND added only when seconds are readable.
h=2 m=33
